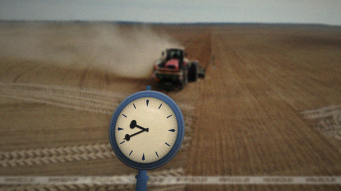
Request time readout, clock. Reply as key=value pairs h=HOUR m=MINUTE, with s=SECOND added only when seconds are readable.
h=9 m=41
